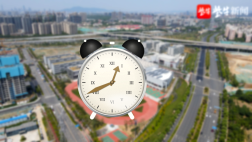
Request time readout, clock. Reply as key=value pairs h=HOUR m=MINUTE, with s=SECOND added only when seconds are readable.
h=12 m=41
